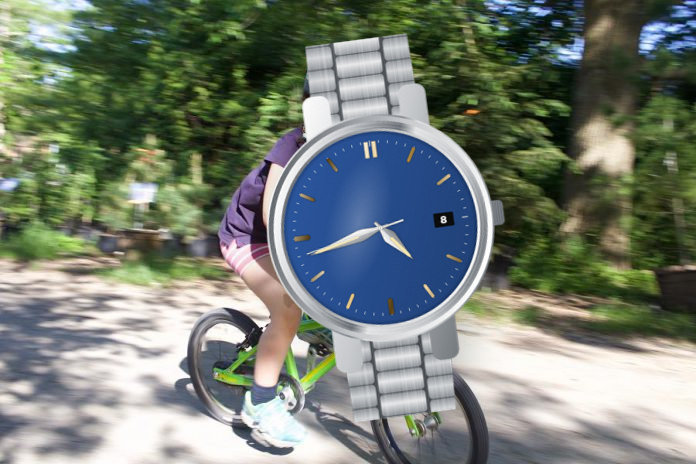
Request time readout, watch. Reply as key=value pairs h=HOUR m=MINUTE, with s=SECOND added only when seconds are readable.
h=4 m=42 s=43
